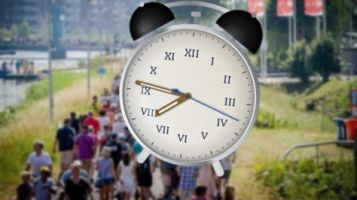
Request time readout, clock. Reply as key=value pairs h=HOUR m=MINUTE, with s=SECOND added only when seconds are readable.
h=7 m=46 s=18
